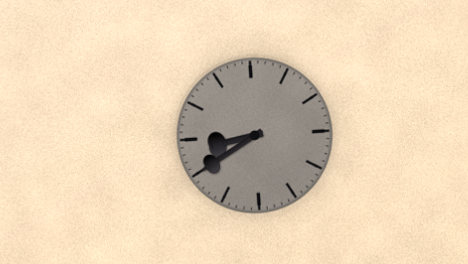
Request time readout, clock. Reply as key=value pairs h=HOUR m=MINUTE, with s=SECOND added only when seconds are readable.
h=8 m=40
